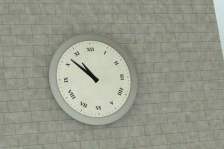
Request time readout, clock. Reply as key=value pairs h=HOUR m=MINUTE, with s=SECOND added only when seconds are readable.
h=10 m=52
